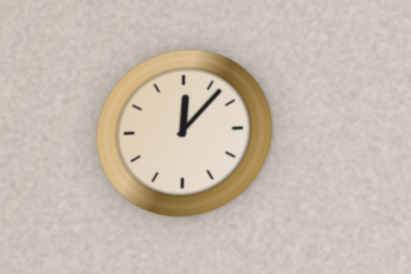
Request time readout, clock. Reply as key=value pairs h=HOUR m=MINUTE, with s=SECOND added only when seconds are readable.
h=12 m=7
